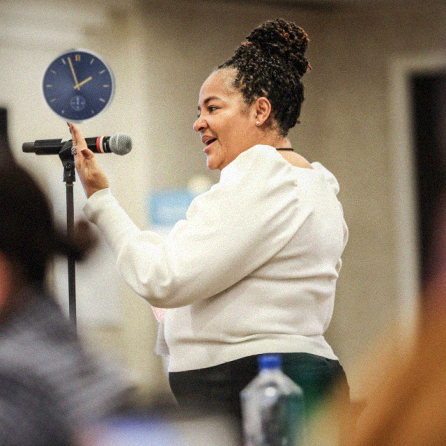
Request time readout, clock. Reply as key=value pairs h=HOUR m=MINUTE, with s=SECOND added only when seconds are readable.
h=1 m=57
